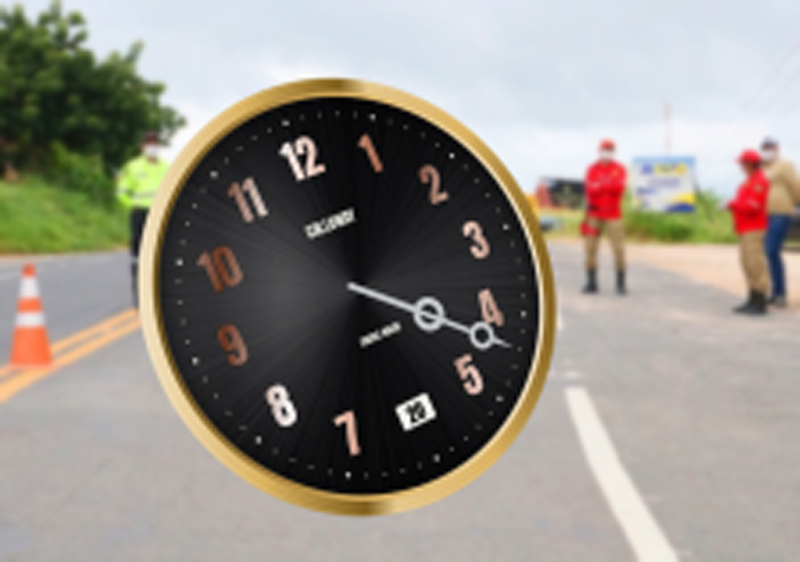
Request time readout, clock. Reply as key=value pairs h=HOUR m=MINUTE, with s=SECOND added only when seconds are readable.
h=4 m=22
